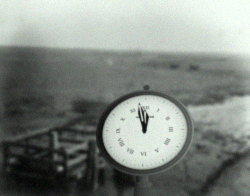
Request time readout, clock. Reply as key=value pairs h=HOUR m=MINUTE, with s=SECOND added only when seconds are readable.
h=11 m=58
